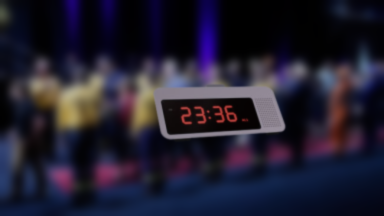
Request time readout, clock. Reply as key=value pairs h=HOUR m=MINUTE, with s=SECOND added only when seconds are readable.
h=23 m=36
